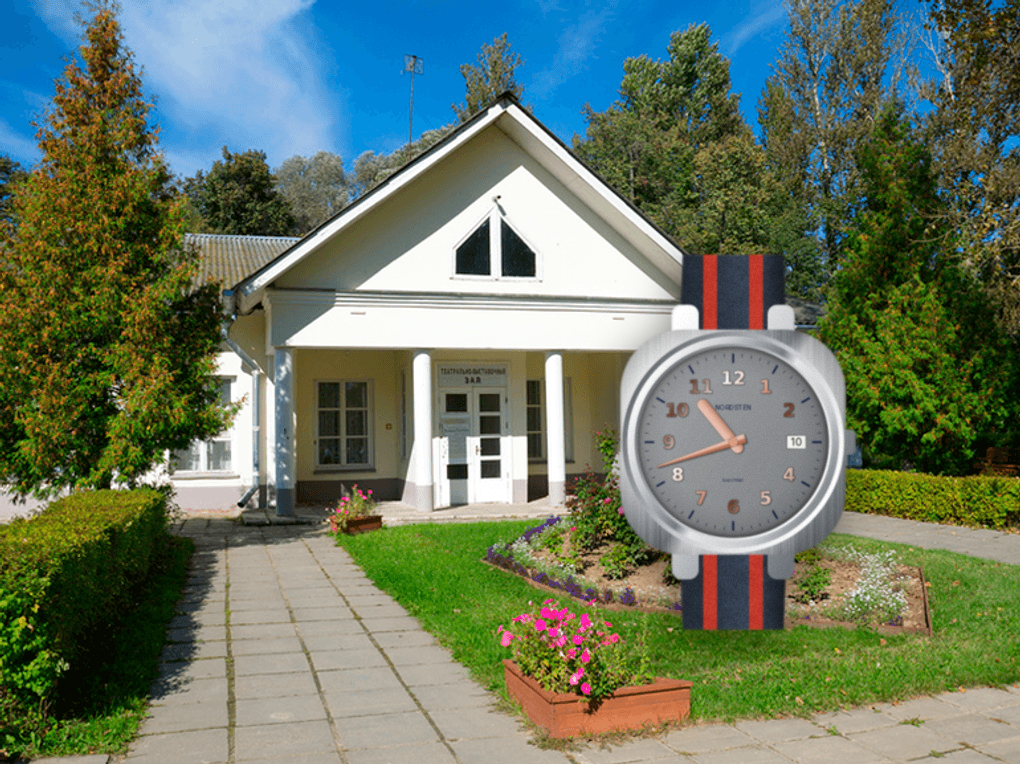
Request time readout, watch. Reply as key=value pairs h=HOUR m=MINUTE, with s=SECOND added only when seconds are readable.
h=10 m=42
